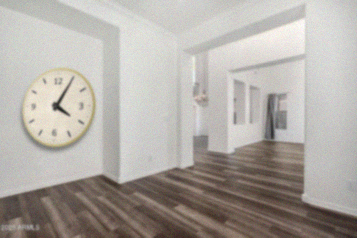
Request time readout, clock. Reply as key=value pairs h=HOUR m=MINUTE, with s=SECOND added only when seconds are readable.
h=4 m=5
